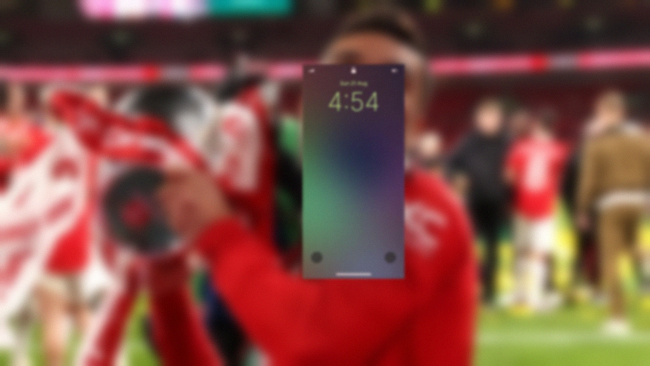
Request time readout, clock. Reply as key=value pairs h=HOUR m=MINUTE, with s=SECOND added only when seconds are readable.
h=4 m=54
